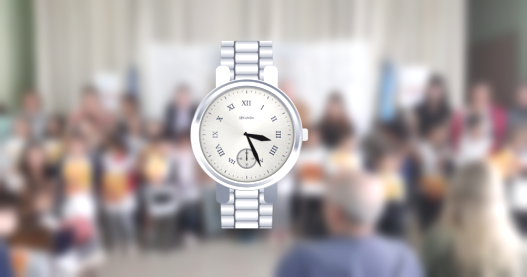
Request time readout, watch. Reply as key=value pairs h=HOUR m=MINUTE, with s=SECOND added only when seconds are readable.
h=3 m=26
